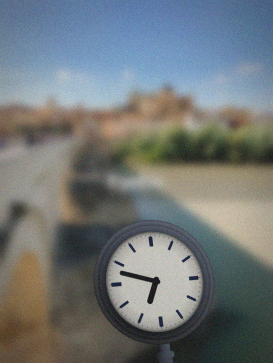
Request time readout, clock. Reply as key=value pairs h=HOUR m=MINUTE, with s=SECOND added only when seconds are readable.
h=6 m=48
